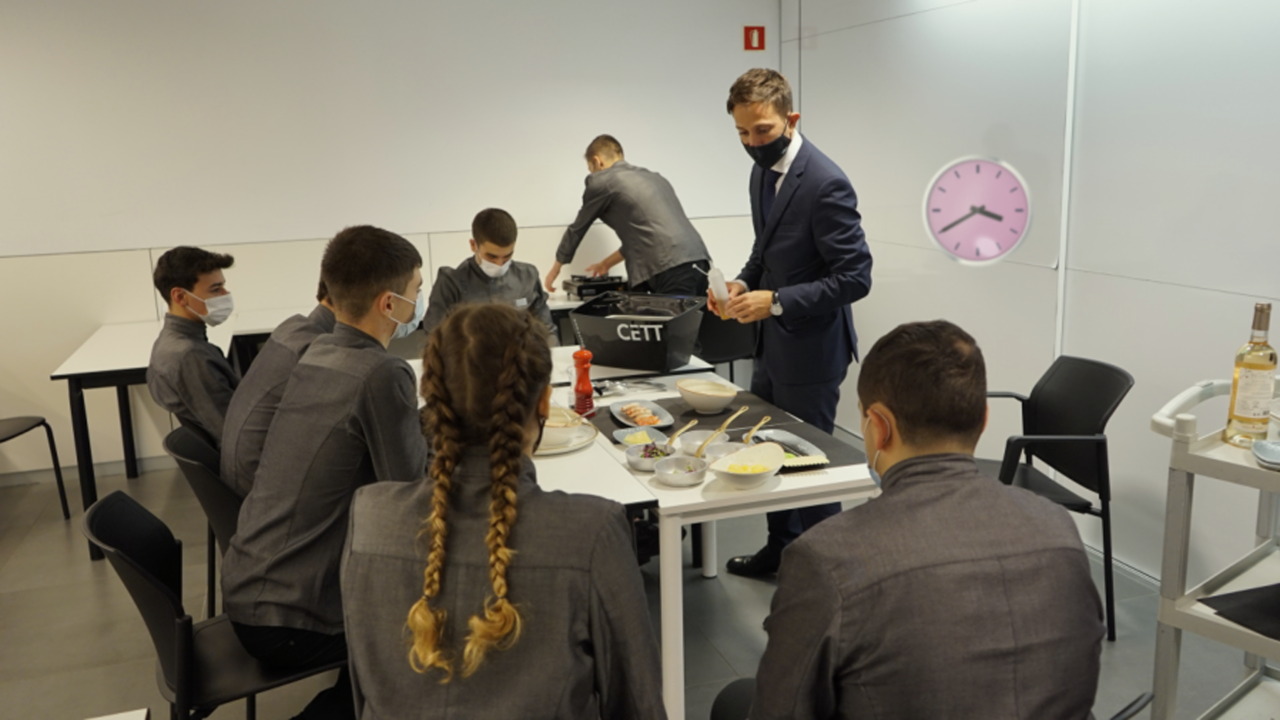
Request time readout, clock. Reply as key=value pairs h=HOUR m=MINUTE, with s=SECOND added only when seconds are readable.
h=3 m=40
